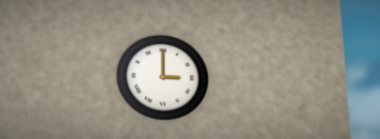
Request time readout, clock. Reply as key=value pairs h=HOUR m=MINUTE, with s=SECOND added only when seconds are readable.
h=3 m=0
